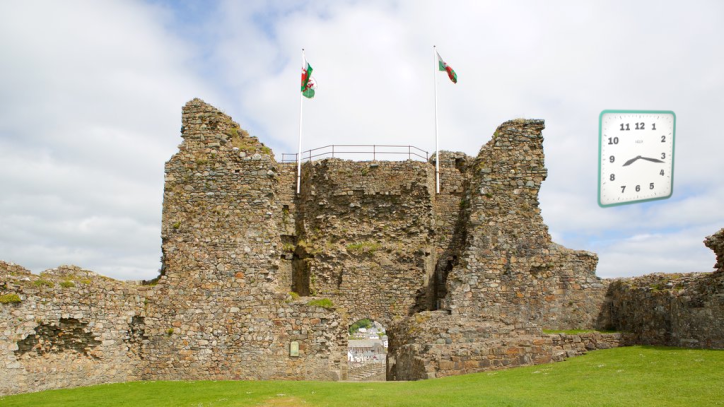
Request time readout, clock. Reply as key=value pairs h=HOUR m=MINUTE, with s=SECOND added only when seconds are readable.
h=8 m=17
